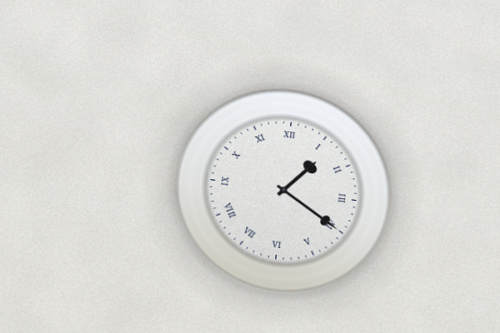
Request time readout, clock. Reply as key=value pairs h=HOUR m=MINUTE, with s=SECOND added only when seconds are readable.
h=1 m=20
